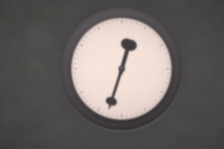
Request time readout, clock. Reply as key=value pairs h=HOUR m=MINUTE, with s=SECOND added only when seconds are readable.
h=12 m=33
